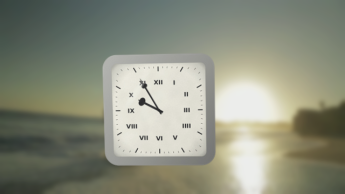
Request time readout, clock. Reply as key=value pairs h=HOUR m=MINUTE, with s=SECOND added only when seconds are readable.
h=9 m=55
